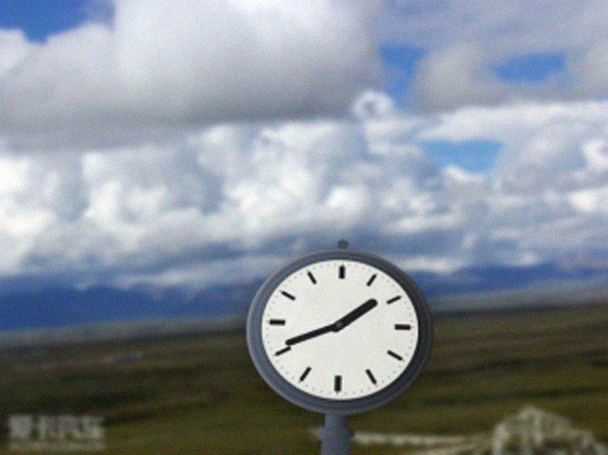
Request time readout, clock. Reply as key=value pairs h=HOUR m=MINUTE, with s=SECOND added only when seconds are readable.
h=1 m=41
